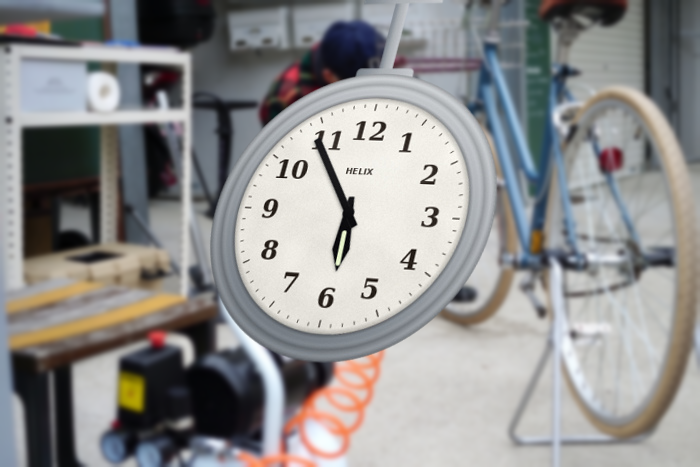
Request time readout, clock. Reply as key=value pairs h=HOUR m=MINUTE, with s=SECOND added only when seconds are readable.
h=5 m=54
